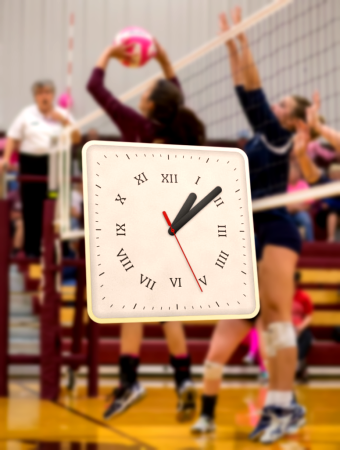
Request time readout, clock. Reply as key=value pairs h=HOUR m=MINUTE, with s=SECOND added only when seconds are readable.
h=1 m=8 s=26
